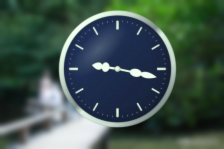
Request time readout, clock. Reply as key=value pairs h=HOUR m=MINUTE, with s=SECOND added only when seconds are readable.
h=9 m=17
